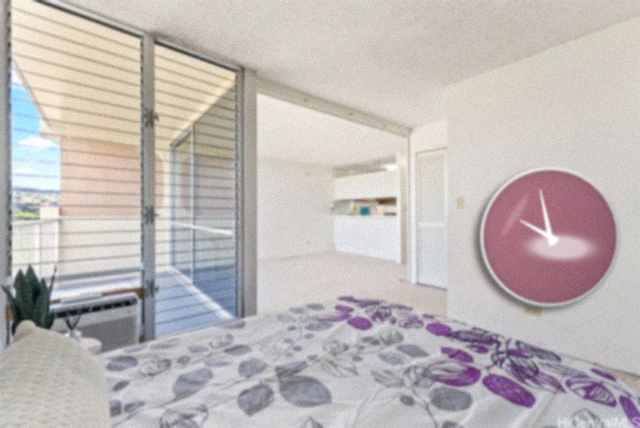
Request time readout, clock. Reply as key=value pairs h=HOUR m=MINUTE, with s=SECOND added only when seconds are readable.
h=9 m=58
